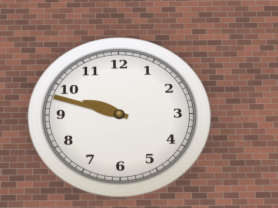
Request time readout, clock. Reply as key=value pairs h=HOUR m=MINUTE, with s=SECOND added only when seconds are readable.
h=9 m=48
